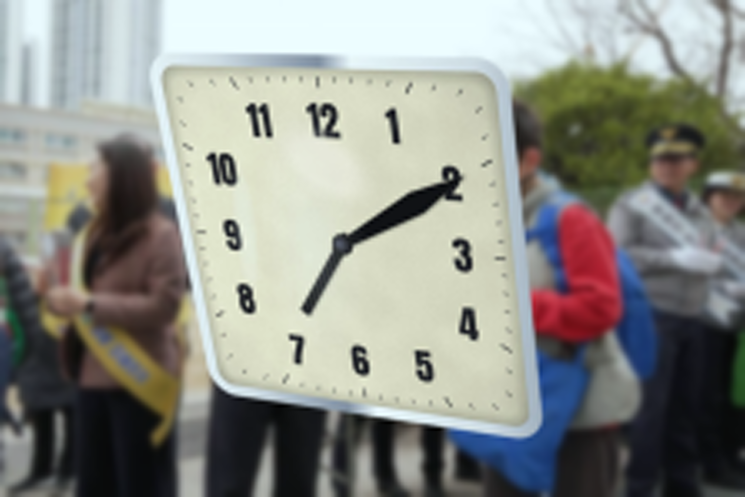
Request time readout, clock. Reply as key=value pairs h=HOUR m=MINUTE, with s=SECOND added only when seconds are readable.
h=7 m=10
